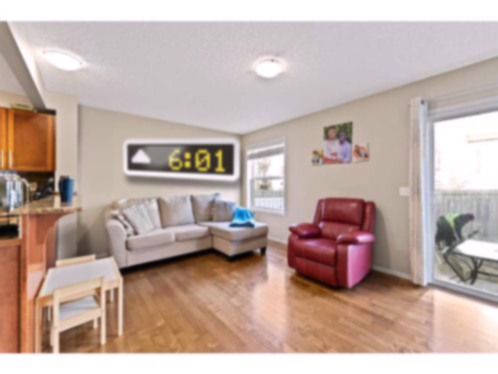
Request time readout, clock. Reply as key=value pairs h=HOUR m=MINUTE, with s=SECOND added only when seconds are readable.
h=6 m=1
